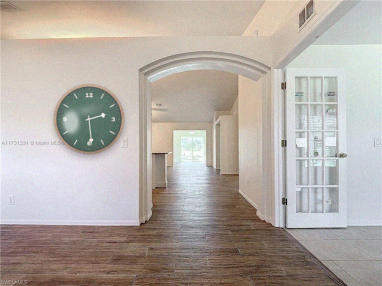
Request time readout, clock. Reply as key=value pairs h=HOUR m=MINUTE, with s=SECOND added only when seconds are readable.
h=2 m=29
